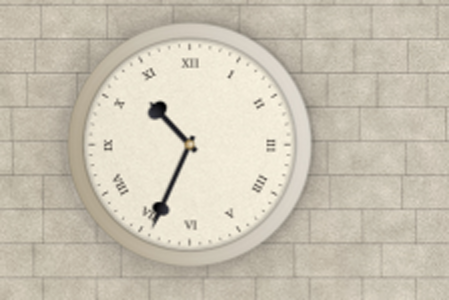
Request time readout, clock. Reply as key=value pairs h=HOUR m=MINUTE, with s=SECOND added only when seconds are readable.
h=10 m=34
